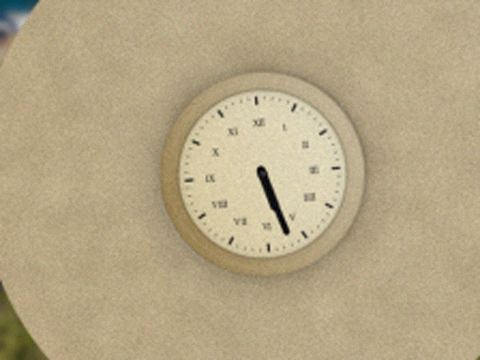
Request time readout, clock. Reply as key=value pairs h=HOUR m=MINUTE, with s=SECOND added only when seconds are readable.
h=5 m=27
